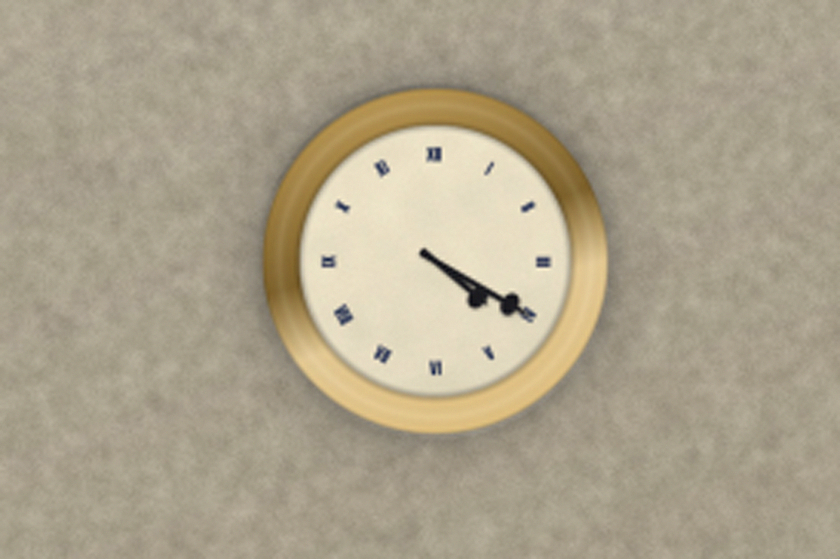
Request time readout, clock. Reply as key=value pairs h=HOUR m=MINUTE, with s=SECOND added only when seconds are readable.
h=4 m=20
